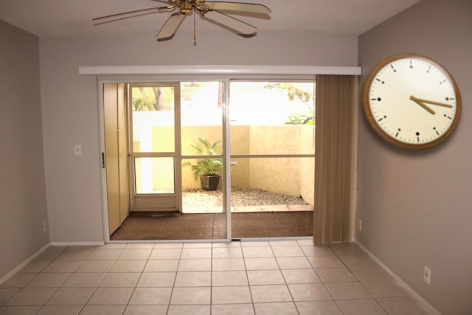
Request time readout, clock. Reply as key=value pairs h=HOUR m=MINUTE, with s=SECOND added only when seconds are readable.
h=4 m=17
